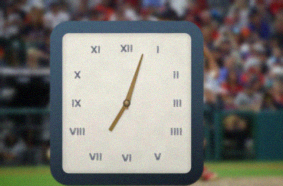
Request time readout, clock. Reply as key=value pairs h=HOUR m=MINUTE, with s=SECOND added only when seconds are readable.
h=7 m=3
